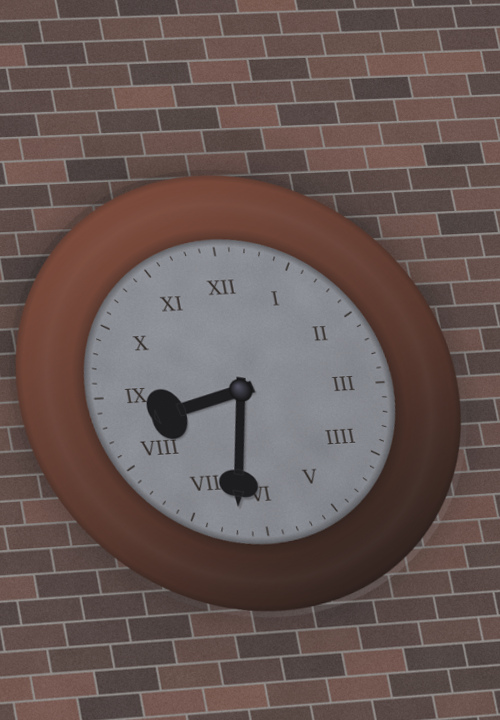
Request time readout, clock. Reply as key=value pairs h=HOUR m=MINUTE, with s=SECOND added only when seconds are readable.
h=8 m=32
